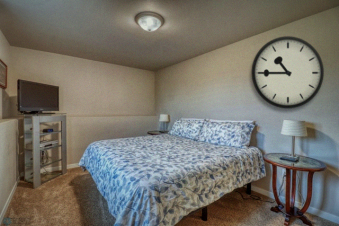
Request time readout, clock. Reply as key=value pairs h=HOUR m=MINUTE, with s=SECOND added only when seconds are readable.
h=10 m=45
